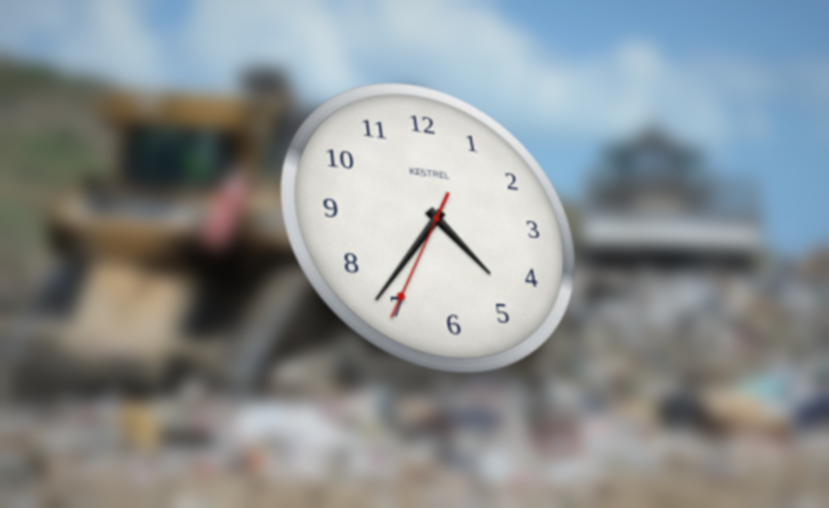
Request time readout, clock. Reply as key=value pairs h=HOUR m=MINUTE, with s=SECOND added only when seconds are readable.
h=4 m=36 s=35
